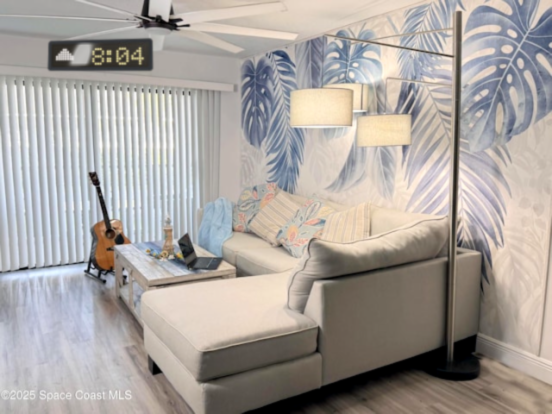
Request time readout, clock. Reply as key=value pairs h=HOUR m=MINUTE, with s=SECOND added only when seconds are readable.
h=8 m=4
